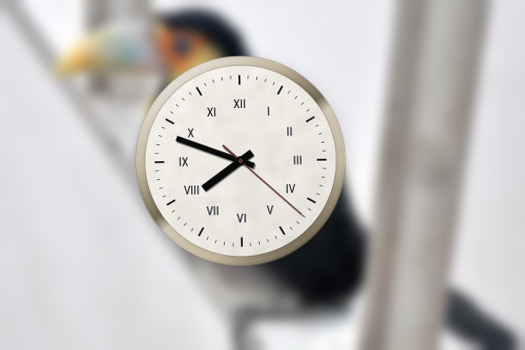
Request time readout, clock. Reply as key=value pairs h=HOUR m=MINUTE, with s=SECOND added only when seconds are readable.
h=7 m=48 s=22
